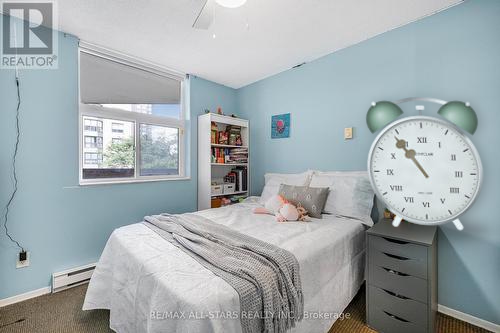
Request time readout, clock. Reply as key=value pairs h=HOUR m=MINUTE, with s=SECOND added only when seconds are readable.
h=10 m=54
